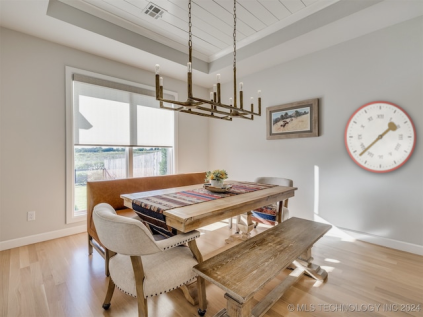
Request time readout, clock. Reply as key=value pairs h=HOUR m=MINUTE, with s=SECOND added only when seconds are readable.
h=1 m=38
